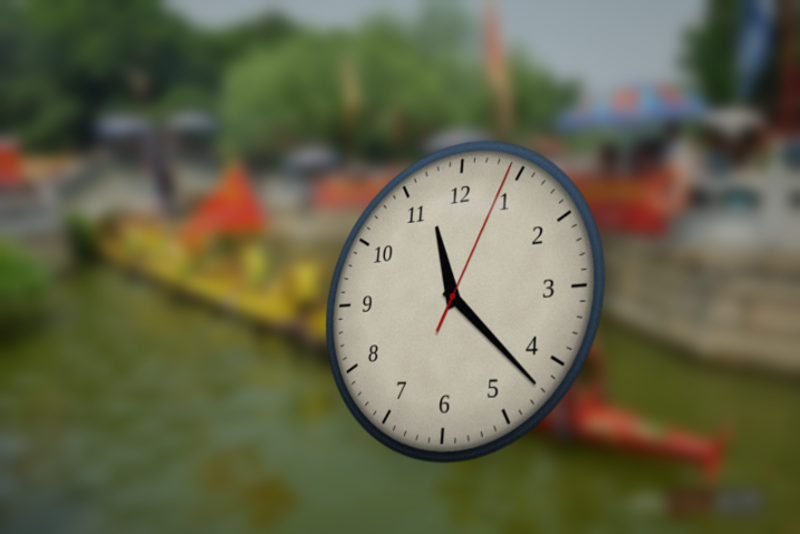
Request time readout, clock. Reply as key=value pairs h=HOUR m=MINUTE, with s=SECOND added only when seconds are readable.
h=11 m=22 s=4
